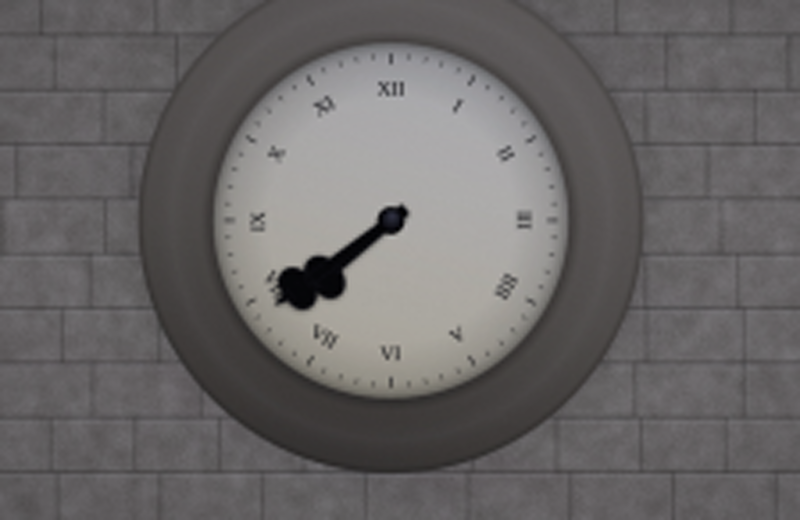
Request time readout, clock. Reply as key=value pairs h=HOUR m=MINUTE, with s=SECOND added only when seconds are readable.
h=7 m=39
